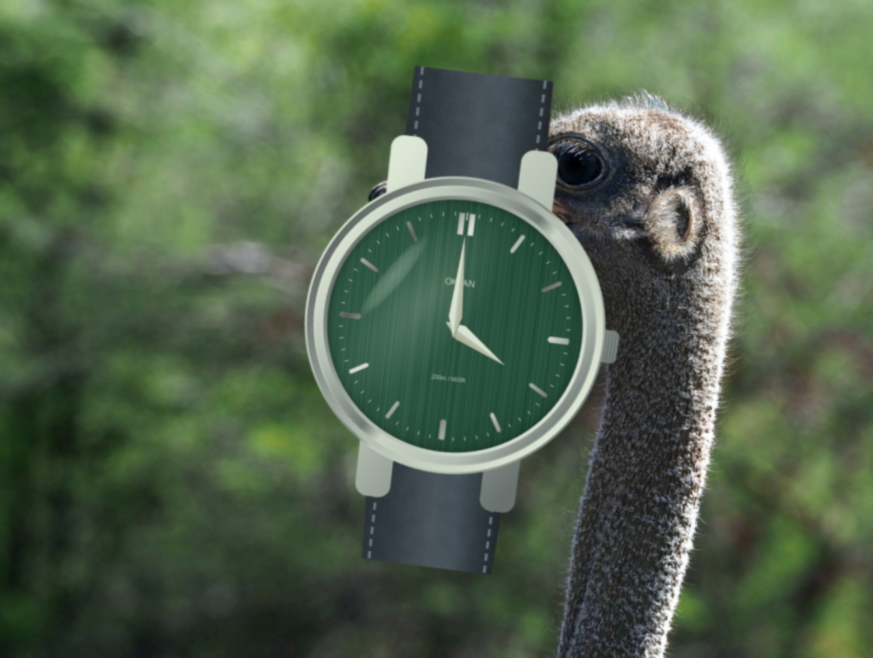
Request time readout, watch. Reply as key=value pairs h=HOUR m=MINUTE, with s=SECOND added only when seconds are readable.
h=4 m=0
